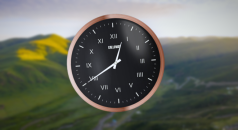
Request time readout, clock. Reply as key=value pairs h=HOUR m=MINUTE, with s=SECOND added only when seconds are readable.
h=12 m=40
